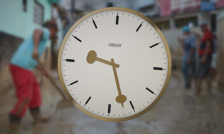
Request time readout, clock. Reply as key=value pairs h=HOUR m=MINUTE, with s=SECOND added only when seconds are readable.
h=9 m=27
